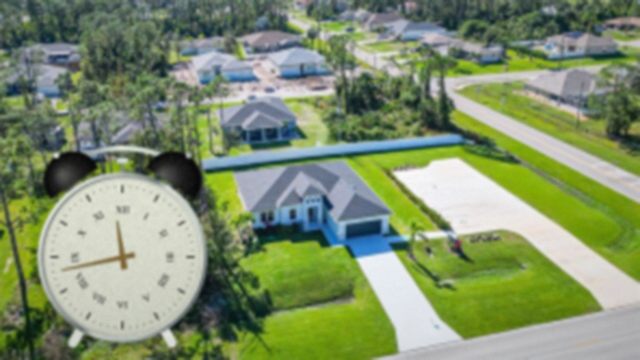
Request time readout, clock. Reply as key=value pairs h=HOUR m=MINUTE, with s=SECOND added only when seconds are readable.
h=11 m=43
